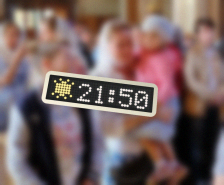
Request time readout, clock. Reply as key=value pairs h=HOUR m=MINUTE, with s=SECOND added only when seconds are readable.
h=21 m=50
